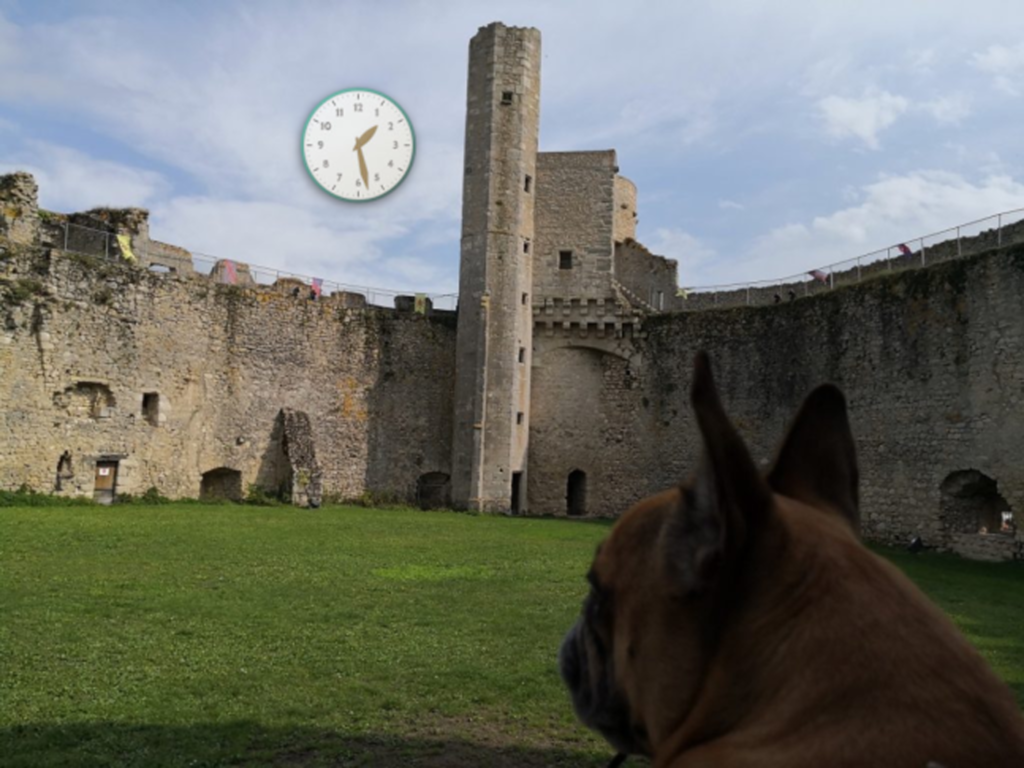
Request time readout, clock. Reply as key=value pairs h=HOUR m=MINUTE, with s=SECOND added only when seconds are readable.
h=1 m=28
